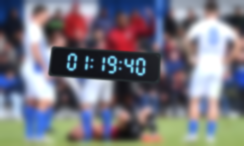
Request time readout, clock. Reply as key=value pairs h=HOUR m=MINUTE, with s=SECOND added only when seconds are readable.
h=1 m=19 s=40
